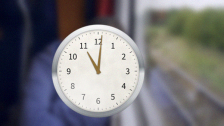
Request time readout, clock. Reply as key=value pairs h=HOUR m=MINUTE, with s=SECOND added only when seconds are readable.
h=11 m=1
